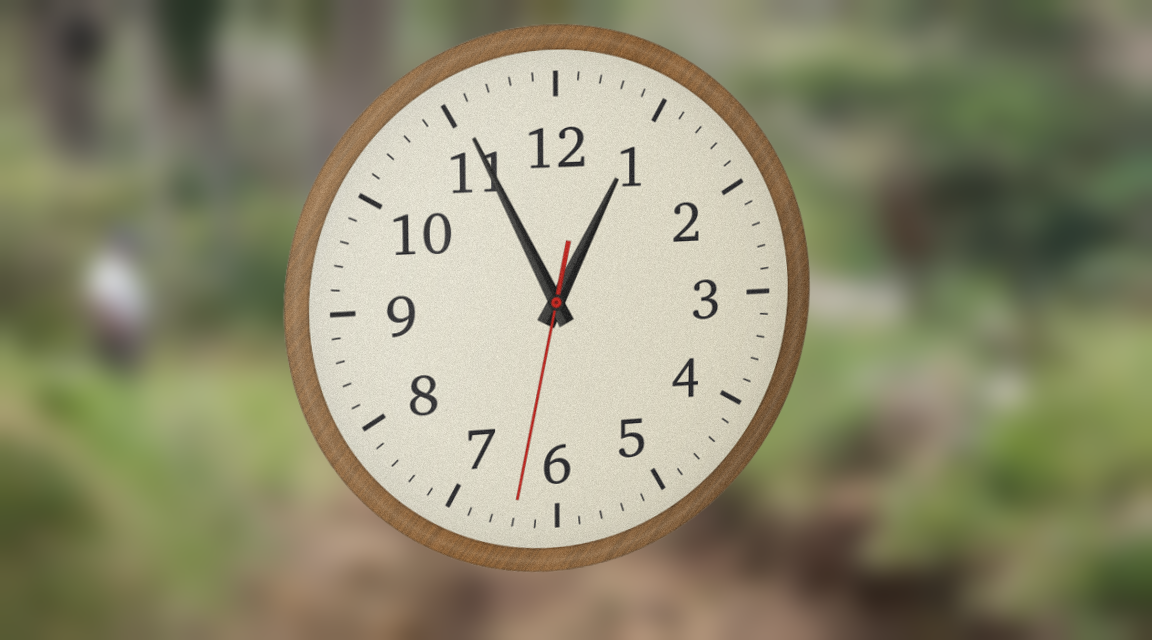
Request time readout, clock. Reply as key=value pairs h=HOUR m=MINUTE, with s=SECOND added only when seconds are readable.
h=12 m=55 s=32
